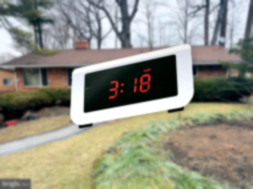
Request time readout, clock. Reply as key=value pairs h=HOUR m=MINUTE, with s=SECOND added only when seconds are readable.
h=3 m=18
